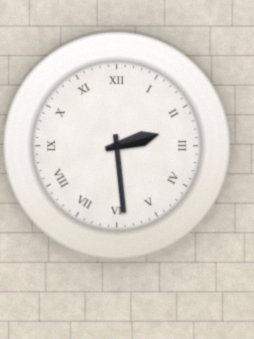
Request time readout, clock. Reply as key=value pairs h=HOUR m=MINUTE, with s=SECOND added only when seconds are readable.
h=2 m=29
